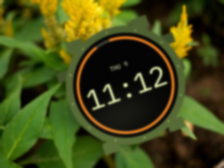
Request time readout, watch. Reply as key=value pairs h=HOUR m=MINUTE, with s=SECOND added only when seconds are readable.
h=11 m=12
